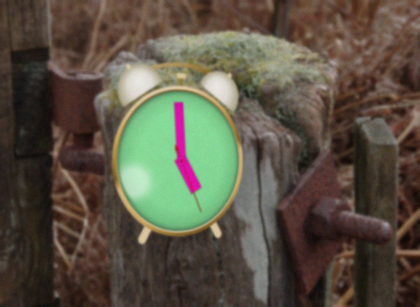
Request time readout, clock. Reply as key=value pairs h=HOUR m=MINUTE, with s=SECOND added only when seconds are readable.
h=4 m=59 s=26
